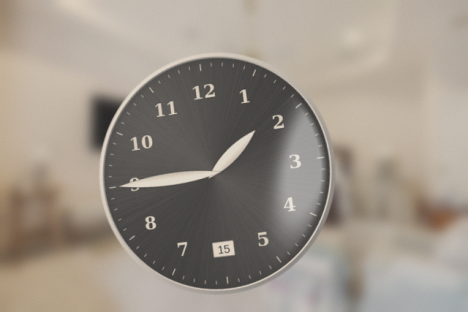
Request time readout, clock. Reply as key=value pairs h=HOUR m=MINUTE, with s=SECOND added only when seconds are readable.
h=1 m=45
